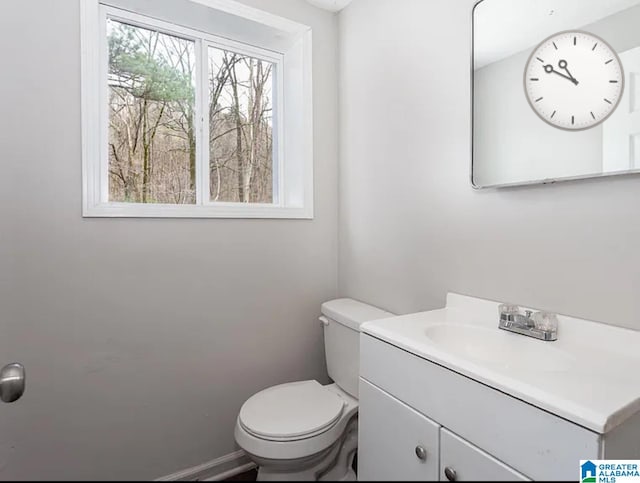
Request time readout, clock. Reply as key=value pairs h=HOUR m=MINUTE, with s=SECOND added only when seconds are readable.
h=10 m=49
